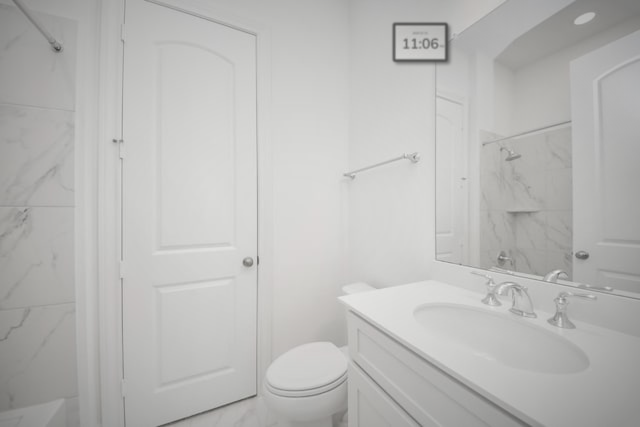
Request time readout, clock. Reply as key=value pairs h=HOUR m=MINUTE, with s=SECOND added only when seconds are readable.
h=11 m=6
